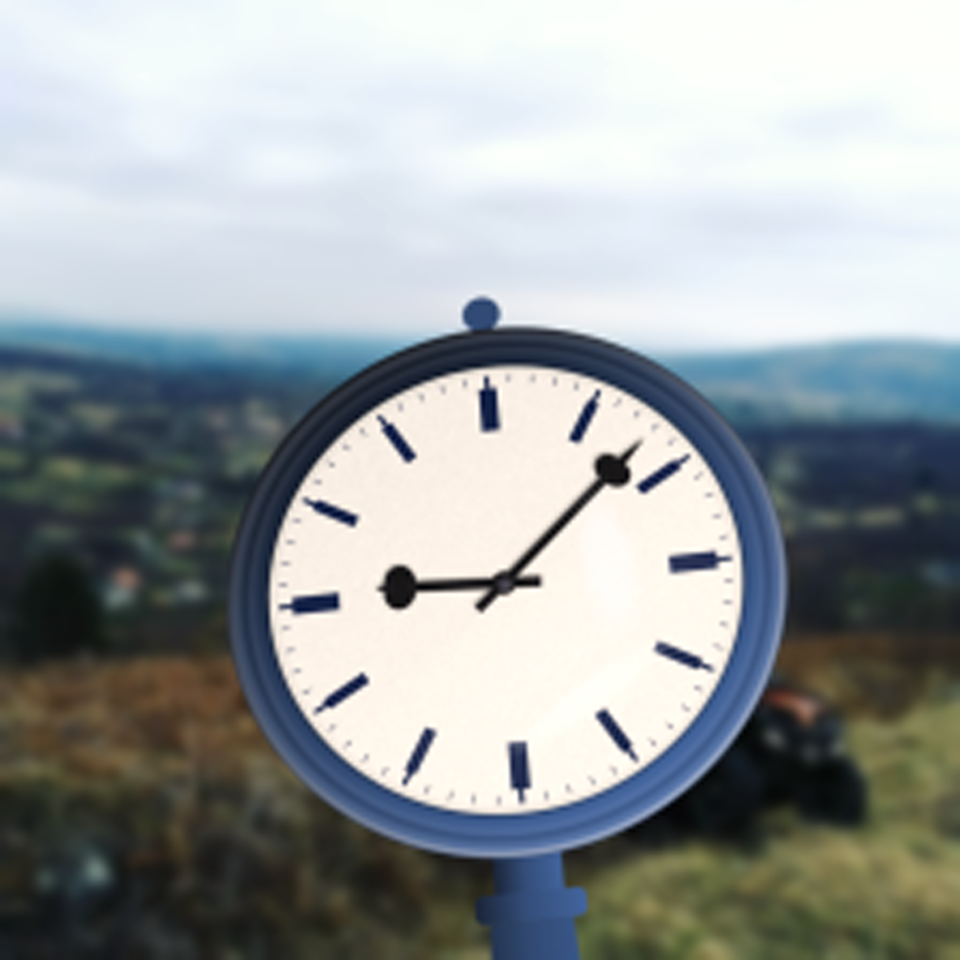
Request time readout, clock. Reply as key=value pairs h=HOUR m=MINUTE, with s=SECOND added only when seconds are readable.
h=9 m=8
